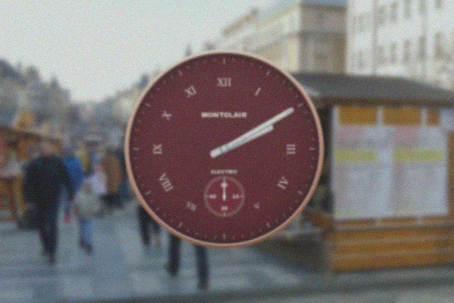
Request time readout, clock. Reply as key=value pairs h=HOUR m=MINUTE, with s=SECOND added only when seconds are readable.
h=2 m=10
